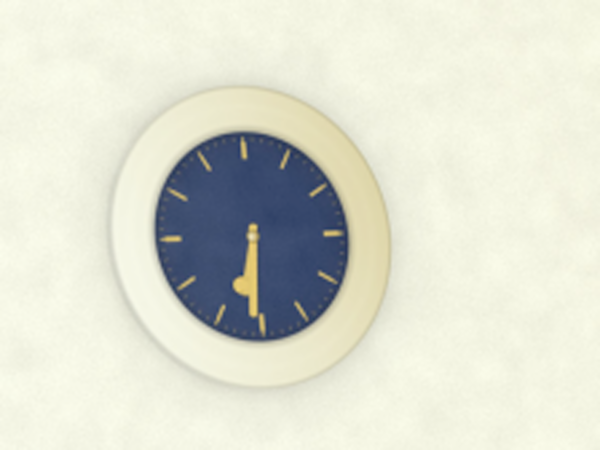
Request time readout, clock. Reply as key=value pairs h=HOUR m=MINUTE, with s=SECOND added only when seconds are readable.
h=6 m=31
